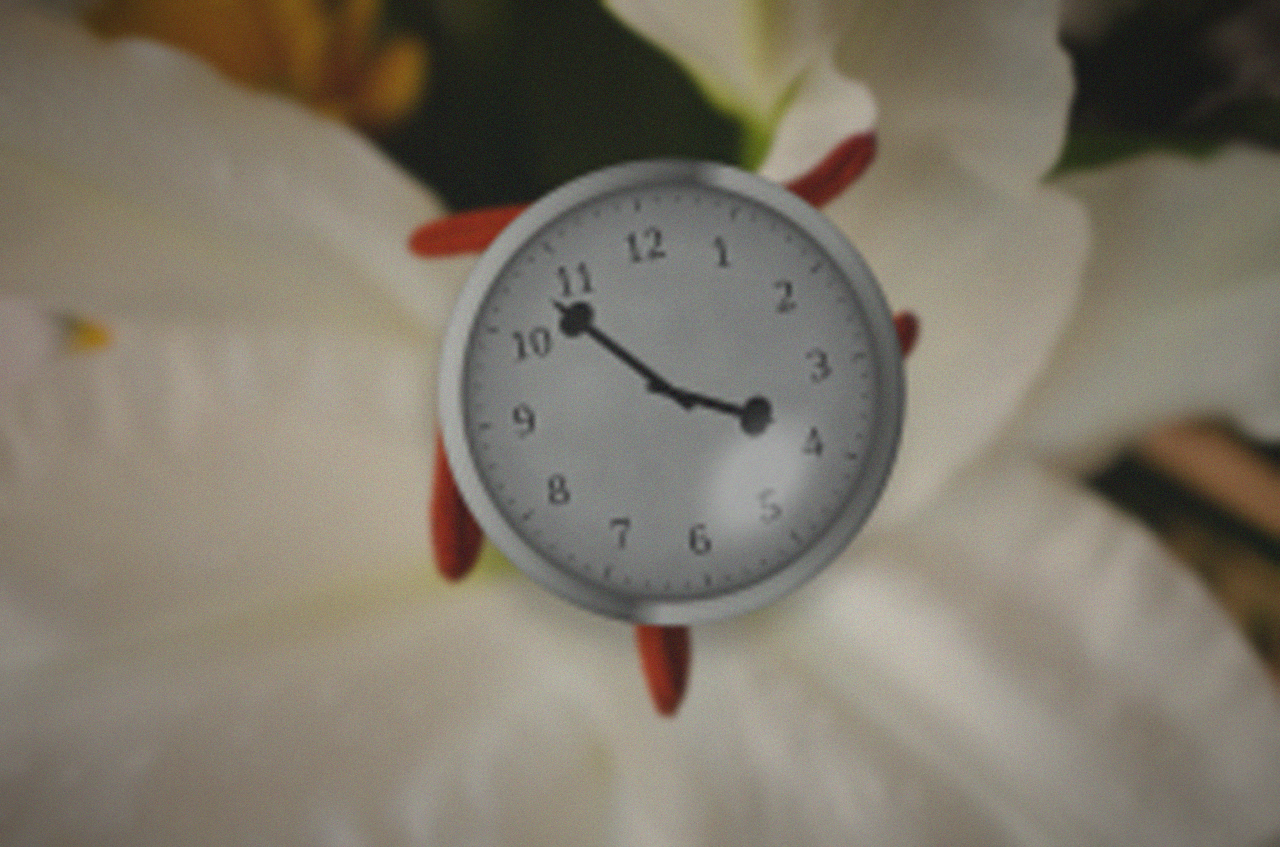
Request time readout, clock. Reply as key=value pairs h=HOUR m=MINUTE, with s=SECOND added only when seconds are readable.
h=3 m=53
